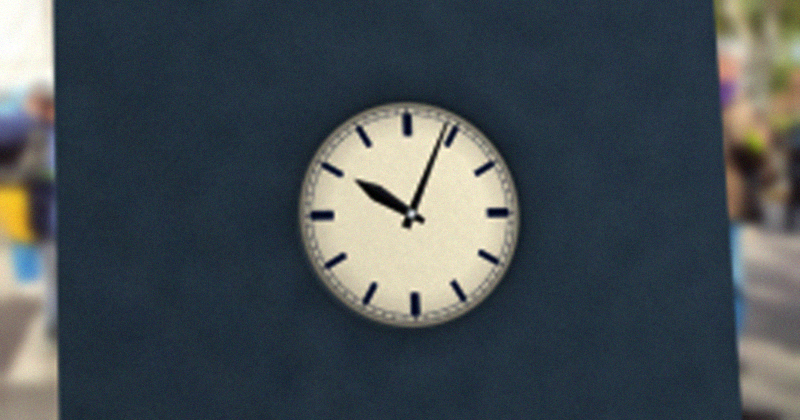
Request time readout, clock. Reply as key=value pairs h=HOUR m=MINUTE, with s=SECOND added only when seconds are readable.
h=10 m=4
